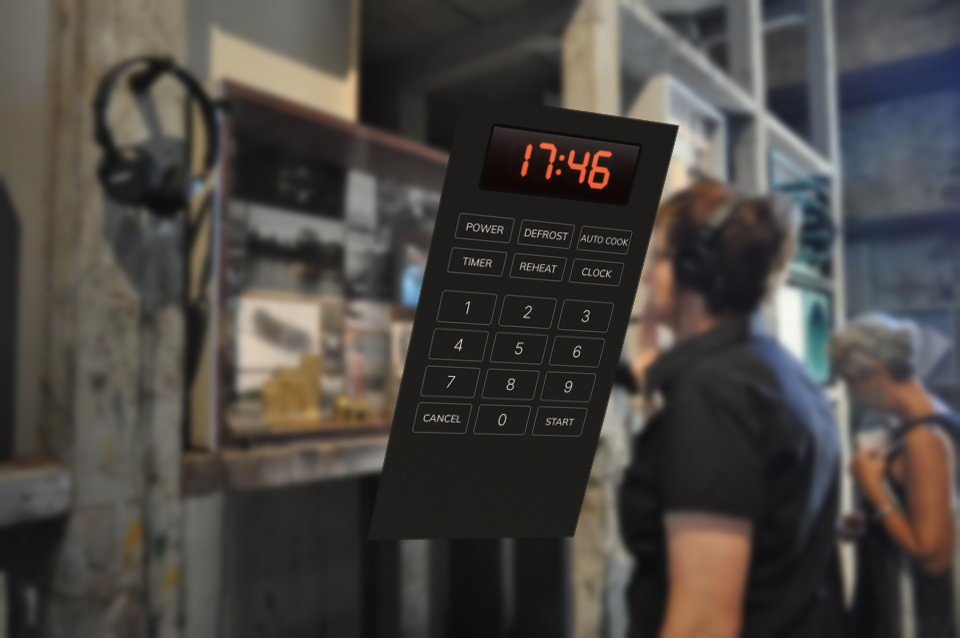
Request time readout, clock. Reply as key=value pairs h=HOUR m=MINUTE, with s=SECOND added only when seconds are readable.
h=17 m=46
